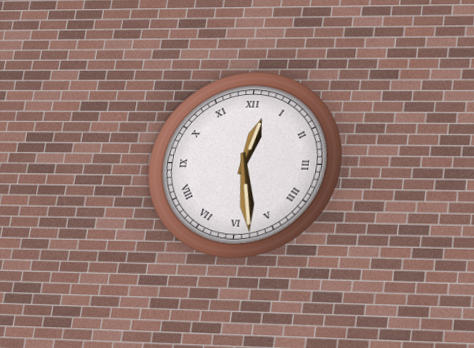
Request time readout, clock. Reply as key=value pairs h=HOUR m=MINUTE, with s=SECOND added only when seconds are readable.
h=12 m=28
